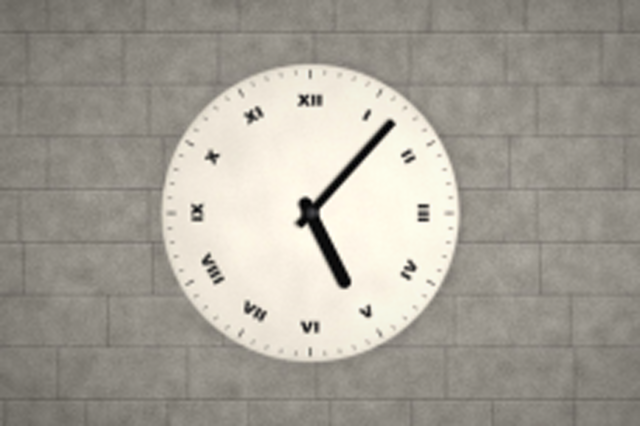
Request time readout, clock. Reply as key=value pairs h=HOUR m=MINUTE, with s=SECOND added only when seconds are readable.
h=5 m=7
